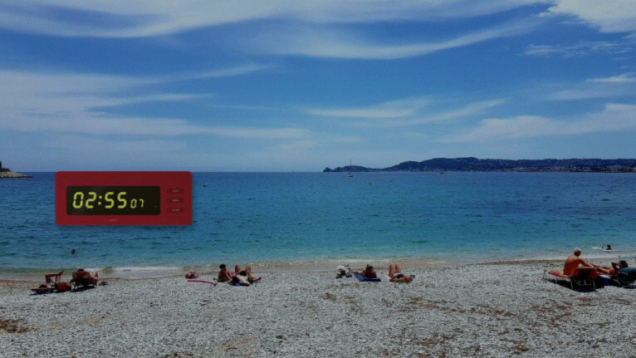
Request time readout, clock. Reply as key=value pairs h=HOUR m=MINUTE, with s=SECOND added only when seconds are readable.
h=2 m=55 s=7
